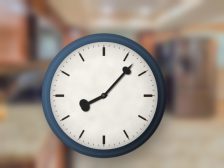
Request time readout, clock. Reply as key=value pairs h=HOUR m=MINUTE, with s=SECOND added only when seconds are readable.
h=8 m=7
